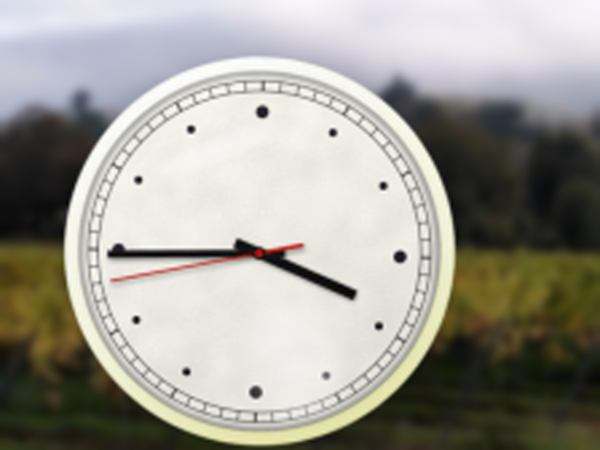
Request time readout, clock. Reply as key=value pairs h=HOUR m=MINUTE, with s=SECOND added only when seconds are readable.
h=3 m=44 s=43
